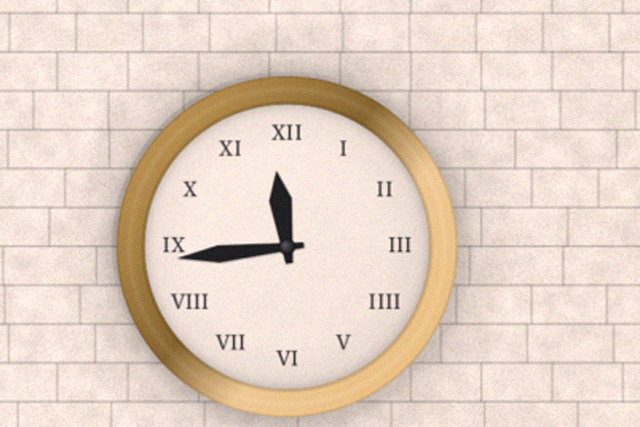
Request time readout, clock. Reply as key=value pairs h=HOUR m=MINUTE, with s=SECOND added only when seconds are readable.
h=11 m=44
